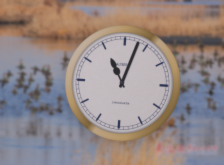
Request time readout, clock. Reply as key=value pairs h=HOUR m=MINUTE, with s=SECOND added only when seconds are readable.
h=11 m=3
